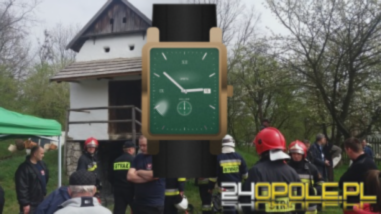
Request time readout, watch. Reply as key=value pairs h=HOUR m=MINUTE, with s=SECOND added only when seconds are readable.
h=2 m=52
